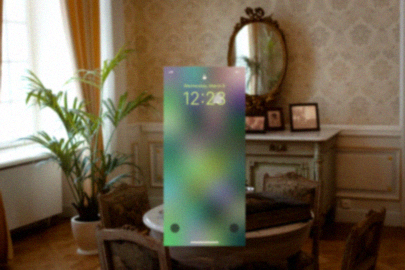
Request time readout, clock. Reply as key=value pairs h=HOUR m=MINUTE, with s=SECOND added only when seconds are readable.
h=12 m=23
